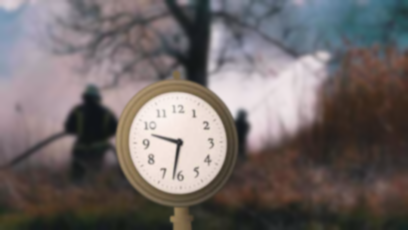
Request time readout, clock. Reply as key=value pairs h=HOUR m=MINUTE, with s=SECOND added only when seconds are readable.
h=9 m=32
